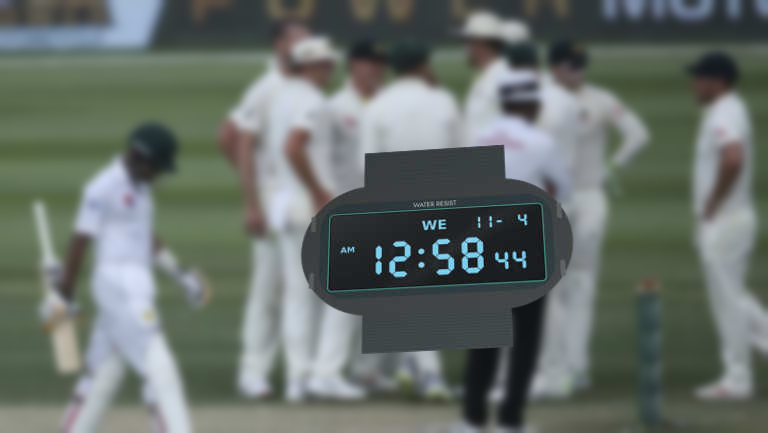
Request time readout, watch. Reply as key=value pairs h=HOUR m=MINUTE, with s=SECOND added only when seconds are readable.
h=12 m=58 s=44
